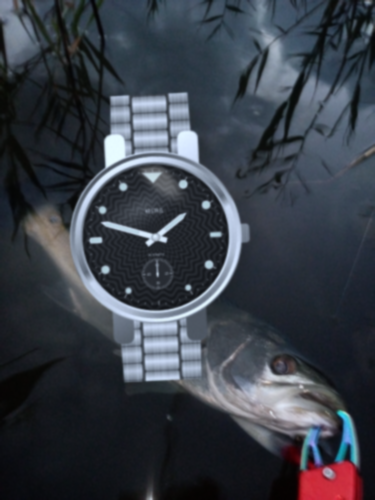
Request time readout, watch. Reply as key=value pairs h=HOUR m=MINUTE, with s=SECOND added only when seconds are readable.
h=1 m=48
